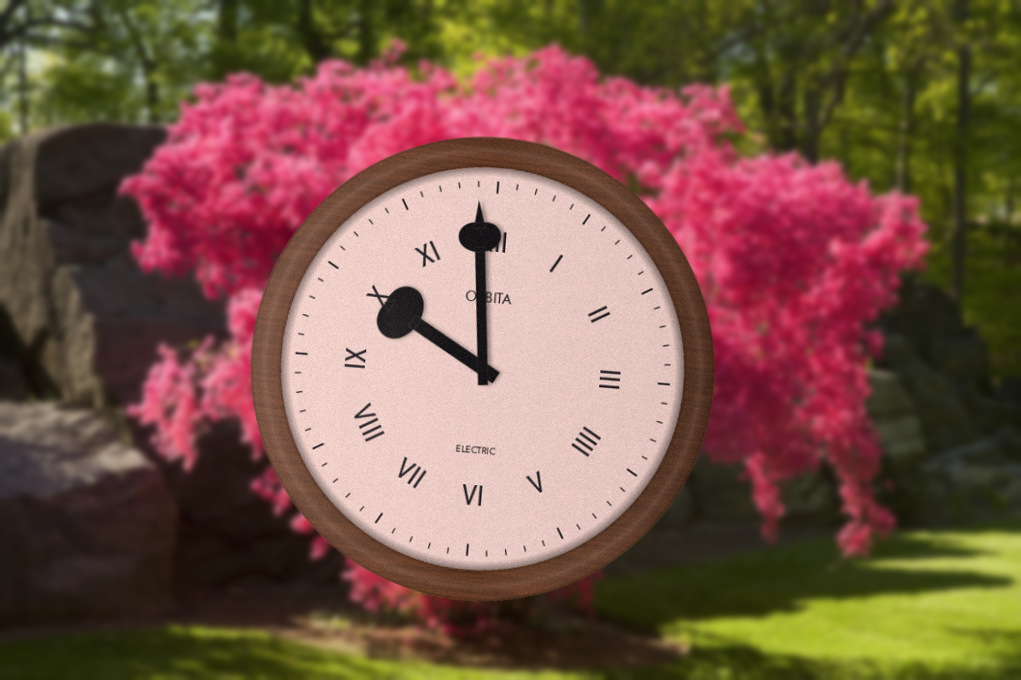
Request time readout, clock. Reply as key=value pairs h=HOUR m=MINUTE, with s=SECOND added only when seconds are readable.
h=9 m=59
